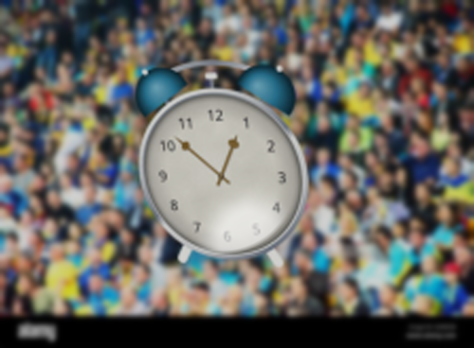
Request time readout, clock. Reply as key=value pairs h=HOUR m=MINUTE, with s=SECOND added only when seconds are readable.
h=12 m=52
